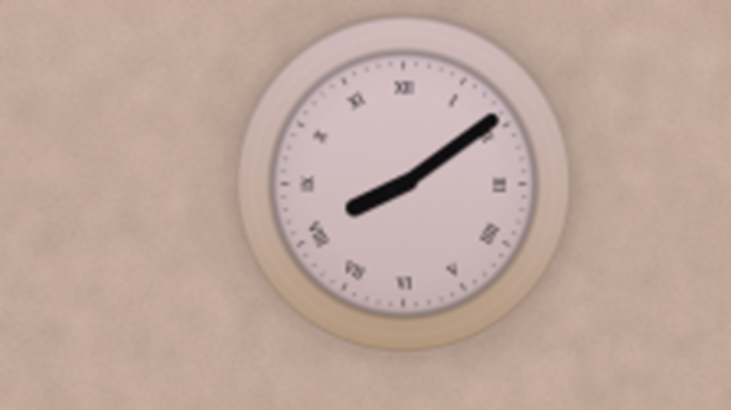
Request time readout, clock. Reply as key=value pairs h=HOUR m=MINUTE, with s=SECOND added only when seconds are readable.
h=8 m=9
